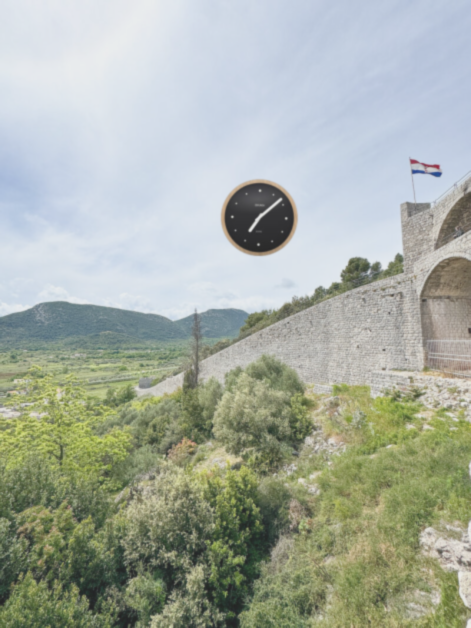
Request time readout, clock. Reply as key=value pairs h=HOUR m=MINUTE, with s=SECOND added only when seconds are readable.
h=7 m=8
